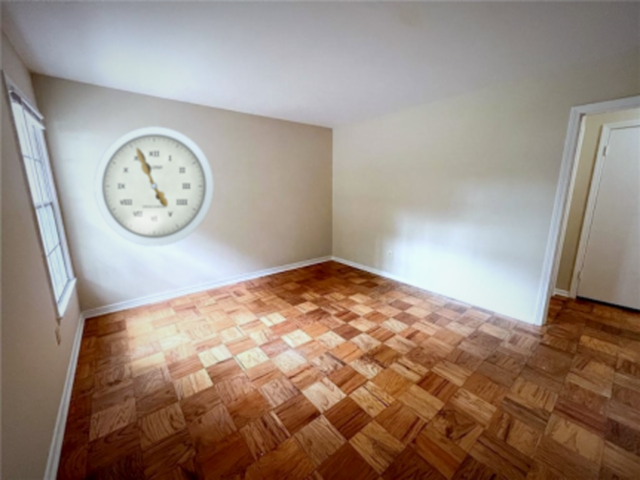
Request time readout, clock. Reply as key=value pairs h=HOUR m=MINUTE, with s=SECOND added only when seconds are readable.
h=4 m=56
